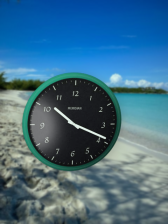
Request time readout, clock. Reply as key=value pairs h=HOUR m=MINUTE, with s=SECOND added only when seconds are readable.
h=10 m=19
